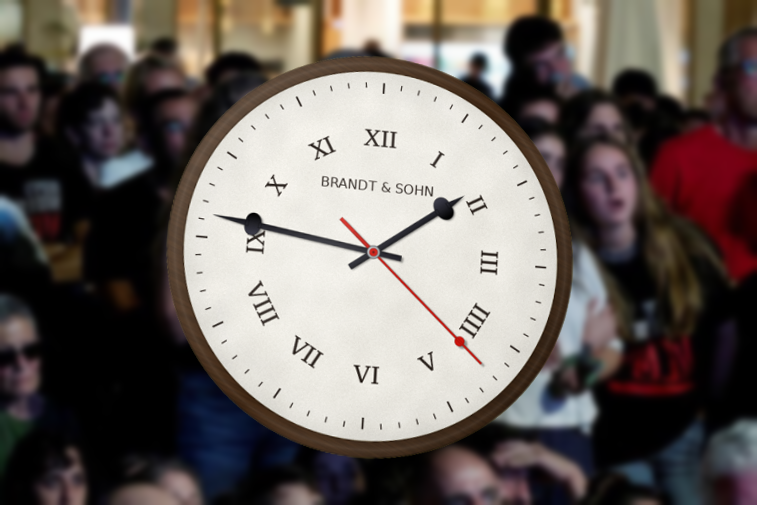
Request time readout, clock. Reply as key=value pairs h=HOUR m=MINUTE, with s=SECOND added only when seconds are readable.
h=1 m=46 s=22
